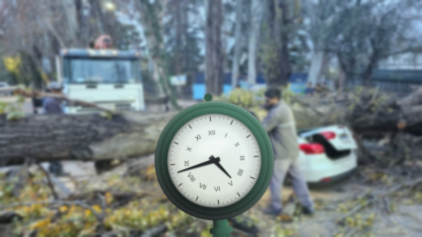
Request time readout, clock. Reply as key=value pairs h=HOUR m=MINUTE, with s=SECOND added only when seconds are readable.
h=4 m=43
